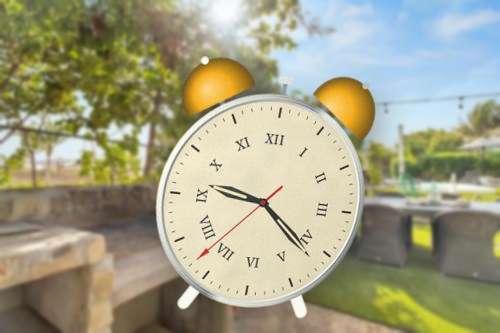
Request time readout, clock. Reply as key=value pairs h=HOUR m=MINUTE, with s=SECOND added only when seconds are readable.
h=9 m=21 s=37
